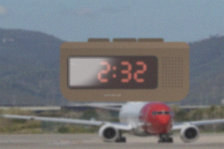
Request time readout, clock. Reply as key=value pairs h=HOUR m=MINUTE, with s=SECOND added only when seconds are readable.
h=2 m=32
